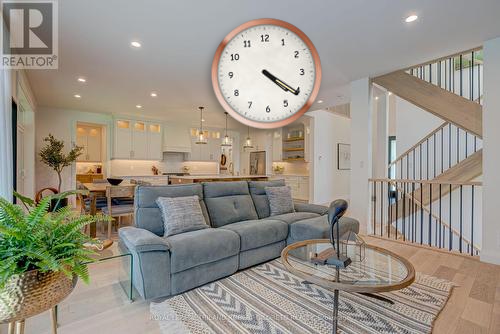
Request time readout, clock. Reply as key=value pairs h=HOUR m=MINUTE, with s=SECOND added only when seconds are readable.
h=4 m=21
